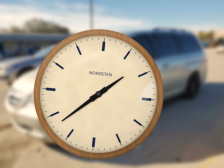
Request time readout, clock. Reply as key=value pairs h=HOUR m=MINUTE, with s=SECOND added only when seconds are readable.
h=1 m=38
